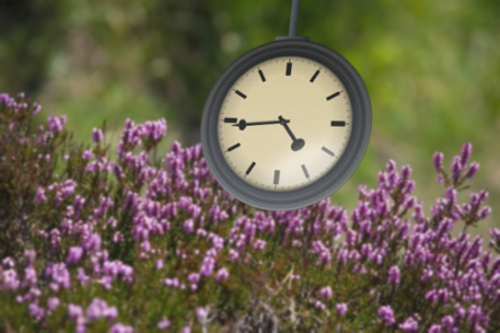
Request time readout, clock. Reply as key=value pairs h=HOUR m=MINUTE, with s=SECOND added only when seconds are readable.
h=4 m=44
